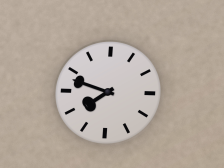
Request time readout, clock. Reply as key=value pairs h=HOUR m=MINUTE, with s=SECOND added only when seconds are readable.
h=7 m=48
